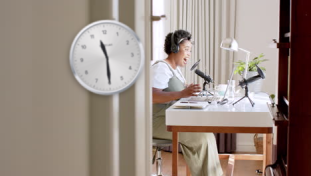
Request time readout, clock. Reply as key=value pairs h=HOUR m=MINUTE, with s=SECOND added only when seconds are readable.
h=11 m=30
